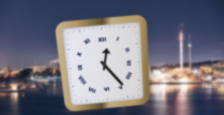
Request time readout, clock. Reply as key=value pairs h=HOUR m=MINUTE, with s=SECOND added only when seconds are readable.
h=12 m=24
